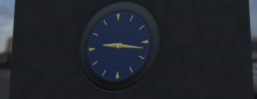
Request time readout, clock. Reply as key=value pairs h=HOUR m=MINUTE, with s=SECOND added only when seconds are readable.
h=9 m=17
